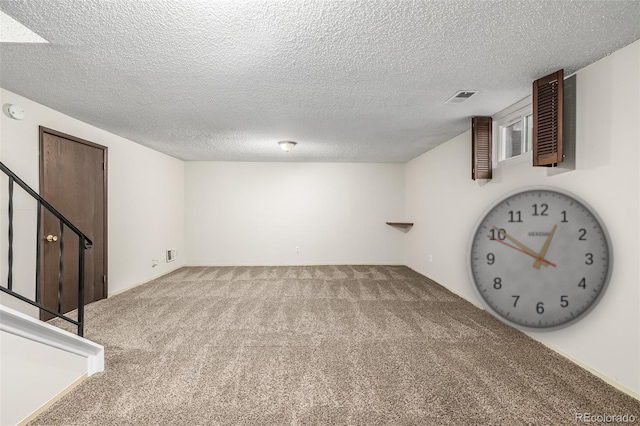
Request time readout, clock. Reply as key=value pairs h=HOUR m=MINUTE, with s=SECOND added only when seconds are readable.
h=12 m=50 s=49
